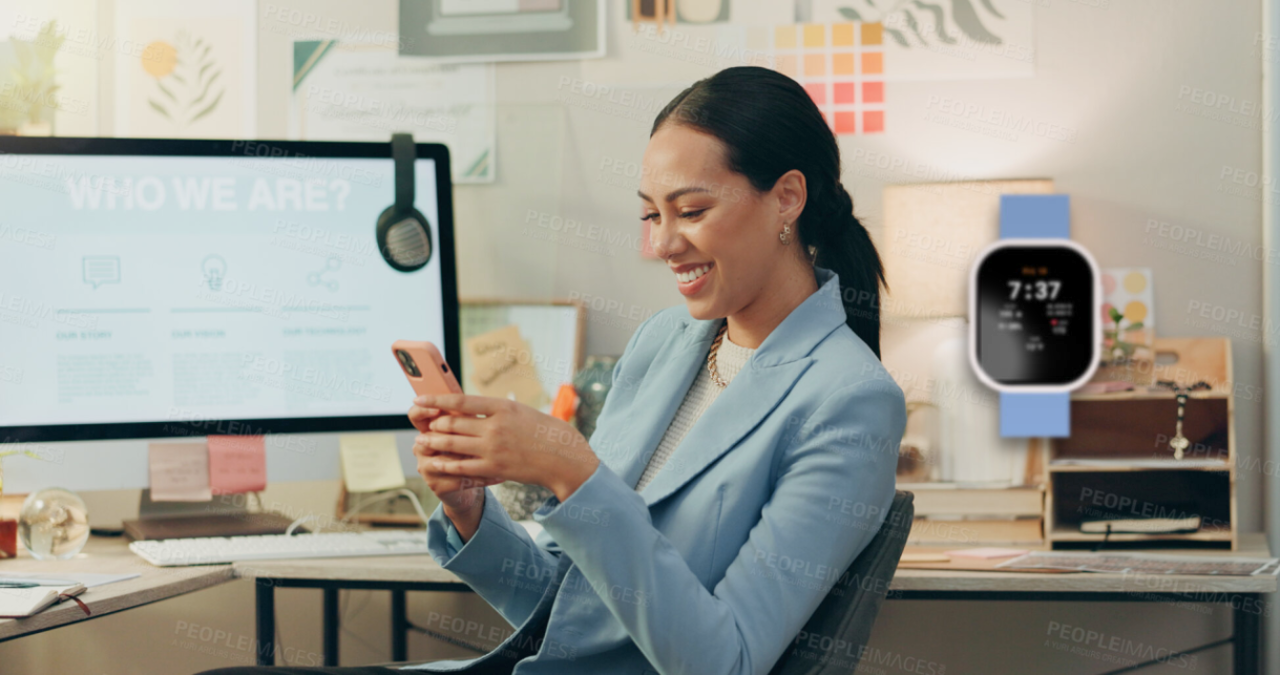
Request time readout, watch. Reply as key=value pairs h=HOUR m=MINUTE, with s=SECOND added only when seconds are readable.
h=7 m=37
